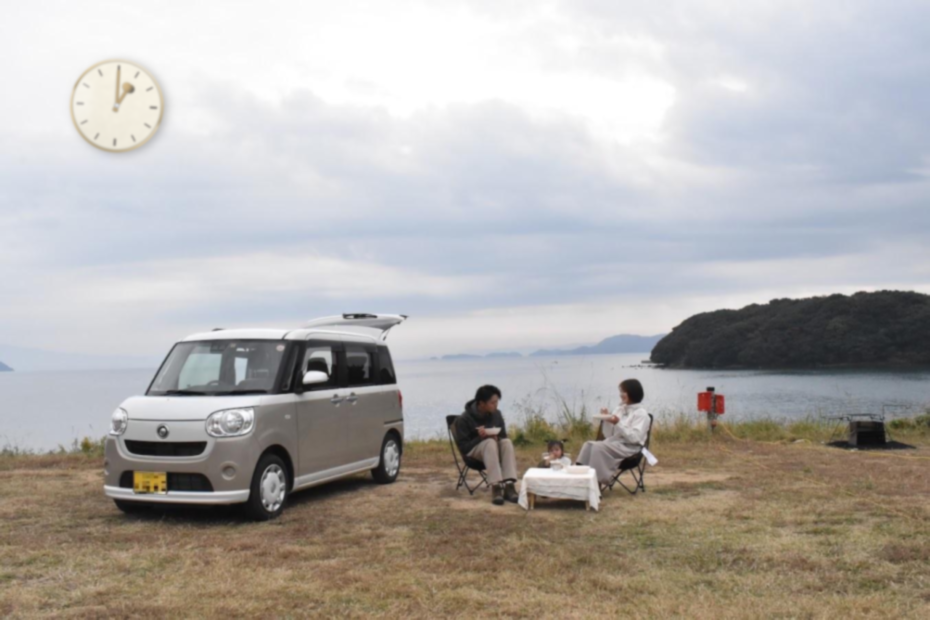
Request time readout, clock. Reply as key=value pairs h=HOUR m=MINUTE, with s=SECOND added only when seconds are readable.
h=1 m=0
